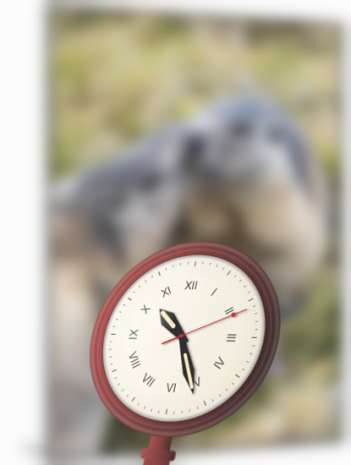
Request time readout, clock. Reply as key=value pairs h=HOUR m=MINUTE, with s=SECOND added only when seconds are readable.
h=10 m=26 s=11
